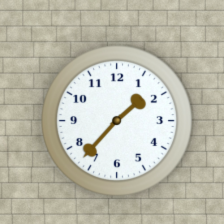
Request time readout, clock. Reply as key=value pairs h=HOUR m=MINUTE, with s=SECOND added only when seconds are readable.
h=1 m=37
